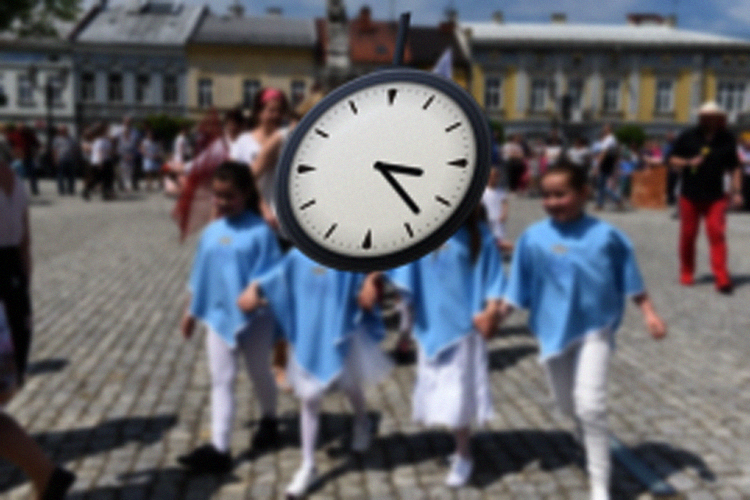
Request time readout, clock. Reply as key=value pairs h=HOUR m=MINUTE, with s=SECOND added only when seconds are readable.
h=3 m=23
